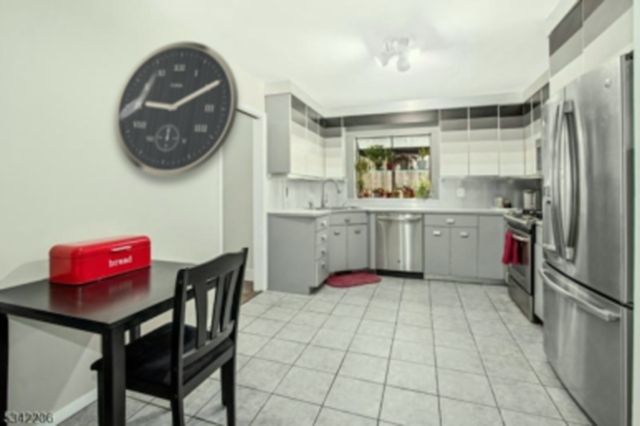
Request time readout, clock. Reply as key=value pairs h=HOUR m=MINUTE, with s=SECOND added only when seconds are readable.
h=9 m=10
